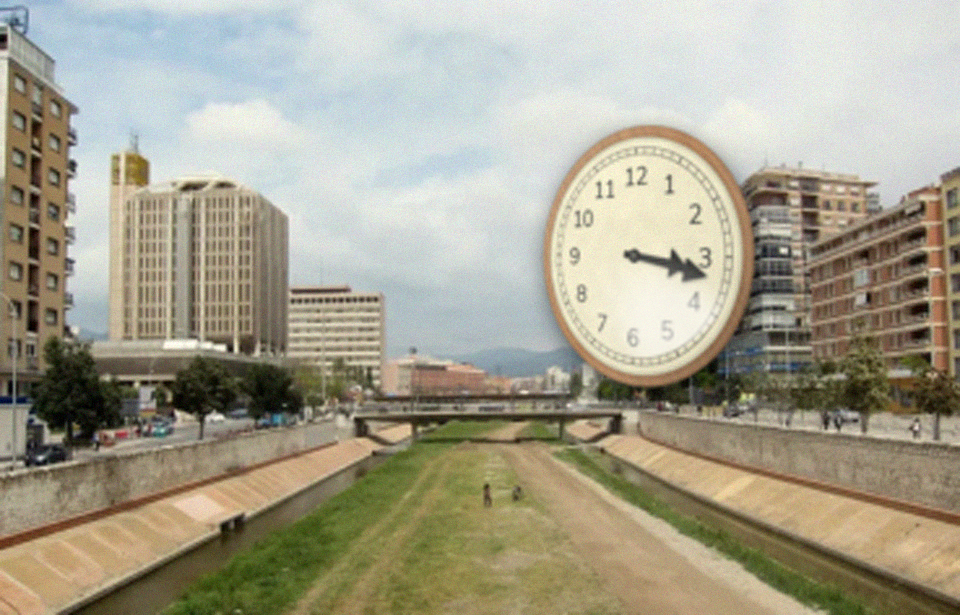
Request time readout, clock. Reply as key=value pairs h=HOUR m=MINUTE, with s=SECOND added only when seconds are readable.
h=3 m=17
